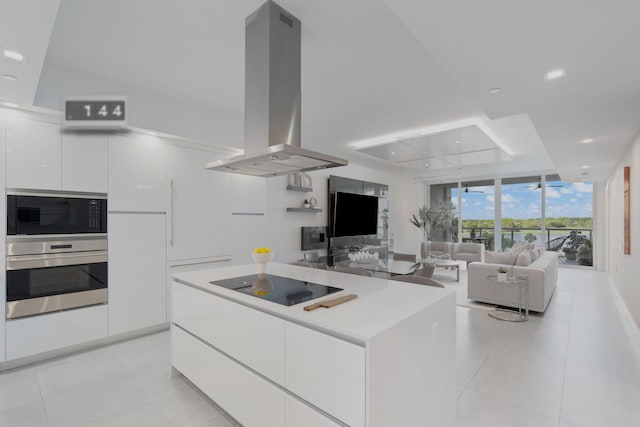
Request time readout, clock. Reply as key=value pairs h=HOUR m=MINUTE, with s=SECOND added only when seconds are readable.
h=1 m=44
